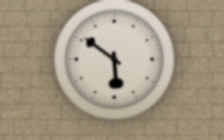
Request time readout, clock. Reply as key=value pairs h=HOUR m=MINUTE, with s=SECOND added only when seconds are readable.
h=5 m=51
